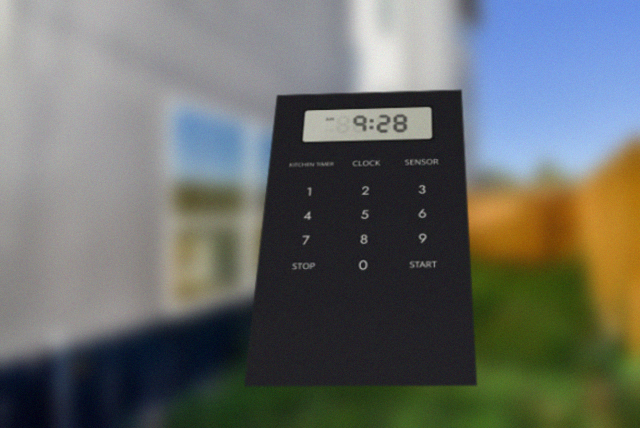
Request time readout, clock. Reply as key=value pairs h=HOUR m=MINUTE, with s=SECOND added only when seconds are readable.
h=9 m=28
